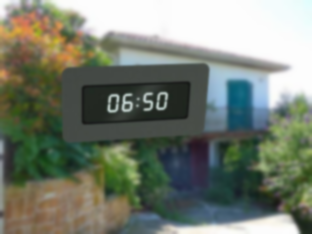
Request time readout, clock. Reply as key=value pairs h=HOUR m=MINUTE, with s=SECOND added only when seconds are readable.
h=6 m=50
